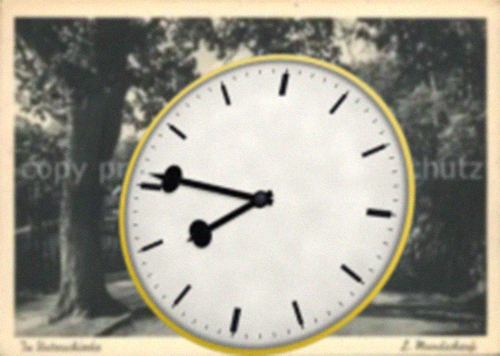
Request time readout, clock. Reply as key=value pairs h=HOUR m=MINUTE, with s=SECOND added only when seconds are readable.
h=7 m=46
